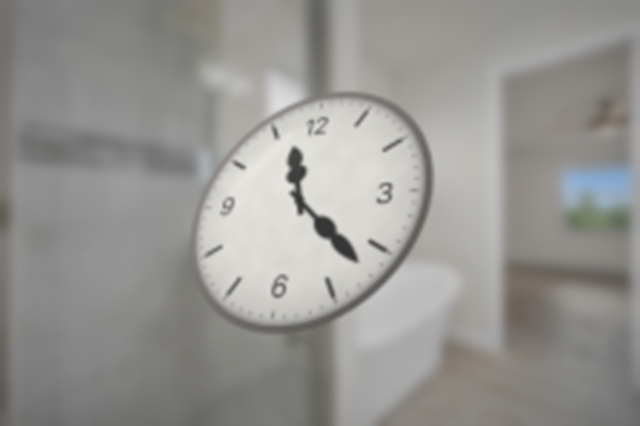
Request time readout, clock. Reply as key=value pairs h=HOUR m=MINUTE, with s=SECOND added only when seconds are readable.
h=11 m=22
